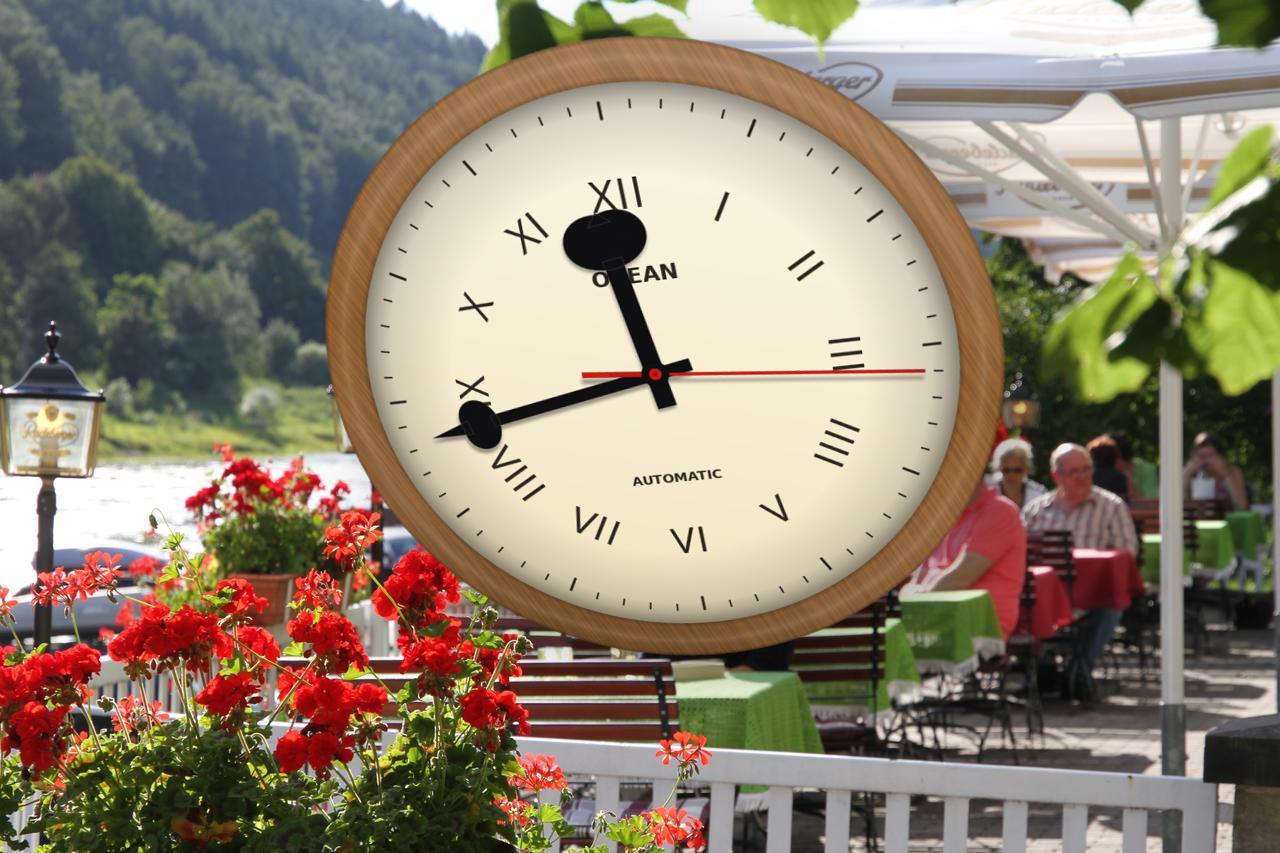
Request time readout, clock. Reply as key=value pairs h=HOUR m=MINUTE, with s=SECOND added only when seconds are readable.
h=11 m=43 s=16
